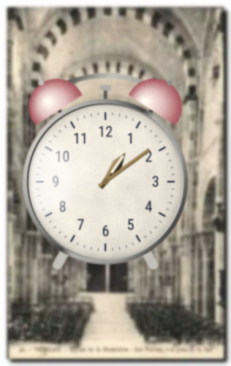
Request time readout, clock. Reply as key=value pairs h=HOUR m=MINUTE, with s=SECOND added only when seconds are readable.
h=1 m=9
